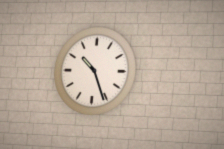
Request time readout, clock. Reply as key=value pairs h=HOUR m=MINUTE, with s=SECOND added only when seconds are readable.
h=10 m=26
